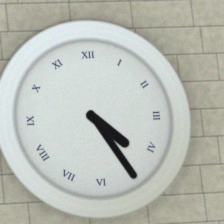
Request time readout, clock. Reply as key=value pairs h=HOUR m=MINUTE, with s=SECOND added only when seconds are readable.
h=4 m=25
